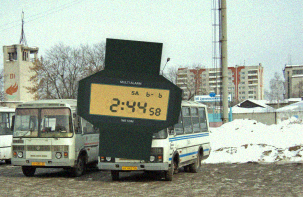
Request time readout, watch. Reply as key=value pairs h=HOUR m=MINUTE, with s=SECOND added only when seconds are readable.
h=2 m=44 s=58
